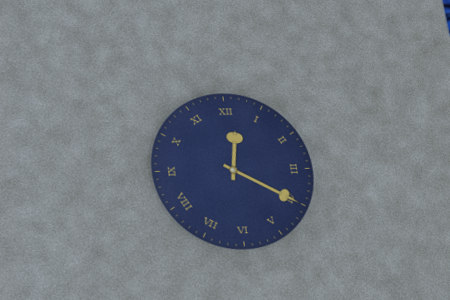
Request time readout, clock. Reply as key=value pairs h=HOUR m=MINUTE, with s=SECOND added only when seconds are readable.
h=12 m=20
